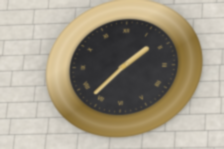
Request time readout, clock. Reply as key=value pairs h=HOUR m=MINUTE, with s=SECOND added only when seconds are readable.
h=1 m=37
